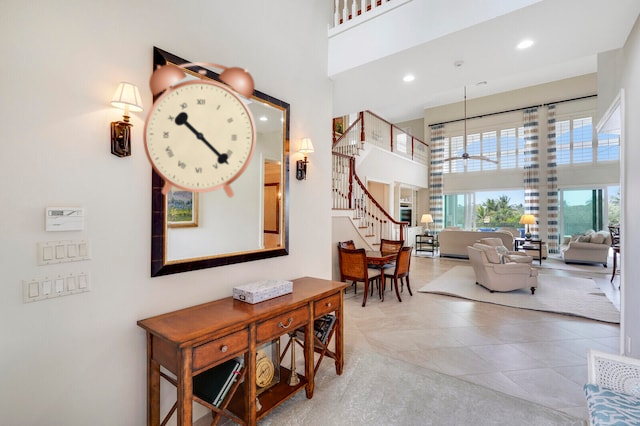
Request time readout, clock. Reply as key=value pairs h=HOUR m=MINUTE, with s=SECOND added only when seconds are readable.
h=10 m=22
